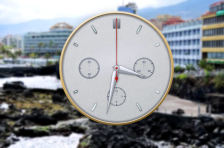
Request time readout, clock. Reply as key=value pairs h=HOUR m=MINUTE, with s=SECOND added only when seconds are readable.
h=3 m=32
